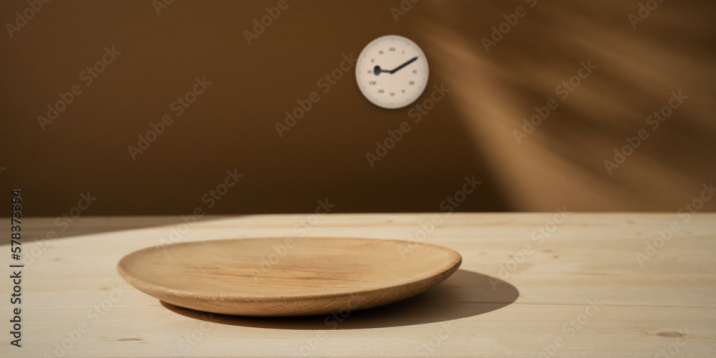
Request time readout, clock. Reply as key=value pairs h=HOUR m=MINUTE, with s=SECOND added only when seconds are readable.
h=9 m=10
